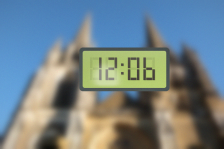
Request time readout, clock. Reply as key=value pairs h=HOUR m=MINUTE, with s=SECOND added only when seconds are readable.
h=12 m=6
